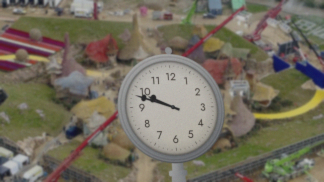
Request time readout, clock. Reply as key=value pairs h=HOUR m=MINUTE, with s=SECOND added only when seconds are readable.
h=9 m=48
